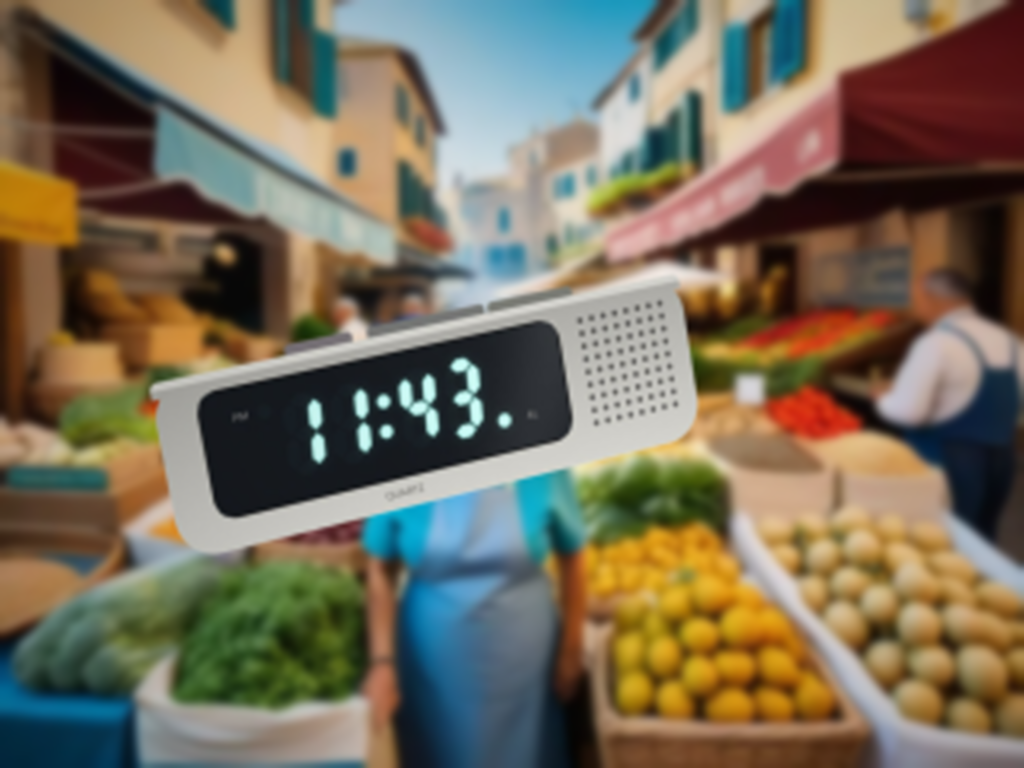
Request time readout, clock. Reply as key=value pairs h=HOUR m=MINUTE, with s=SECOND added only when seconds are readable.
h=11 m=43
